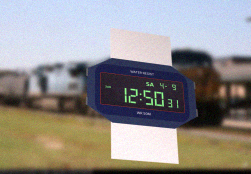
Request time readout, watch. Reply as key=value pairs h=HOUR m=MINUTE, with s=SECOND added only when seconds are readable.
h=12 m=50 s=31
